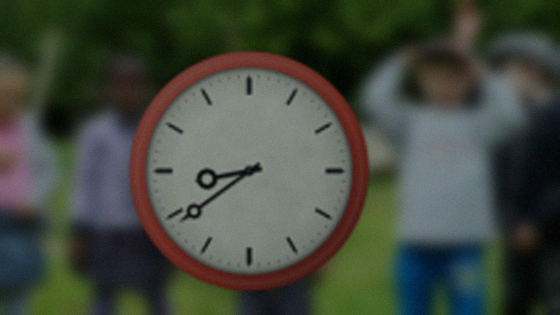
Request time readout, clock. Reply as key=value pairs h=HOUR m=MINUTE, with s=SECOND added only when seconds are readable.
h=8 m=39
